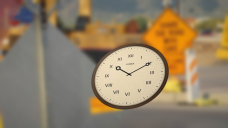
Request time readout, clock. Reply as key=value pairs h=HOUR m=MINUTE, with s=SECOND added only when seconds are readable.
h=10 m=10
